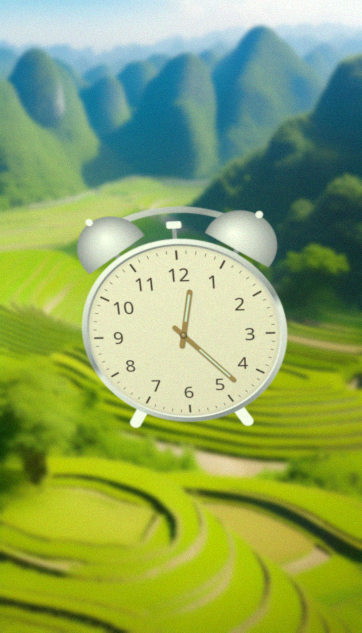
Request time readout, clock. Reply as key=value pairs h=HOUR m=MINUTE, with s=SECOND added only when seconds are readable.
h=12 m=23
